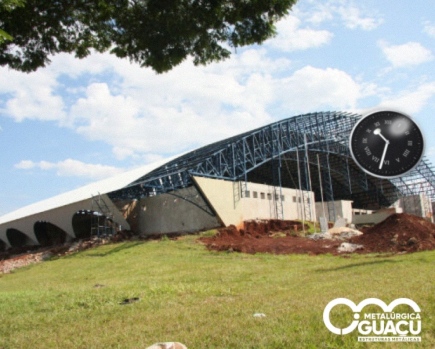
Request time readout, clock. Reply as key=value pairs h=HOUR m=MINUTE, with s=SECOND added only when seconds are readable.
h=10 m=32
